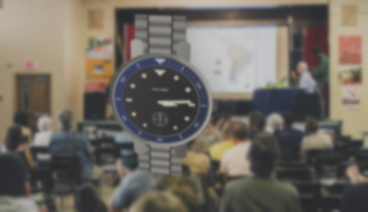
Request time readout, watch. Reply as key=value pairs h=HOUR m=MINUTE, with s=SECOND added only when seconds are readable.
h=3 m=14
